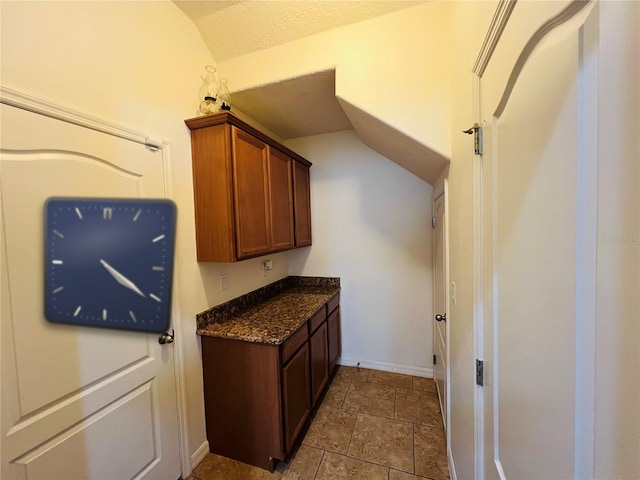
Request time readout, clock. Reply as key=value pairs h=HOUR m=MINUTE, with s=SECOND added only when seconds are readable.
h=4 m=21
